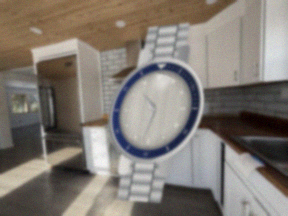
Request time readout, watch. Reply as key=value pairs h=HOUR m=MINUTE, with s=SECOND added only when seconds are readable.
h=10 m=32
